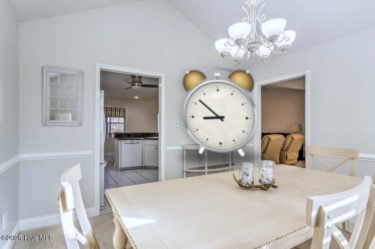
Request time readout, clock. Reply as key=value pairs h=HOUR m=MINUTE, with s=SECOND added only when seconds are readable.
h=8 m=52
